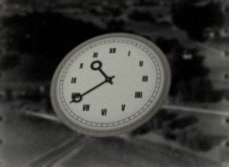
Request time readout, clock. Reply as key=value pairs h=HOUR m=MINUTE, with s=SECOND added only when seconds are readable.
h=10 m=39
